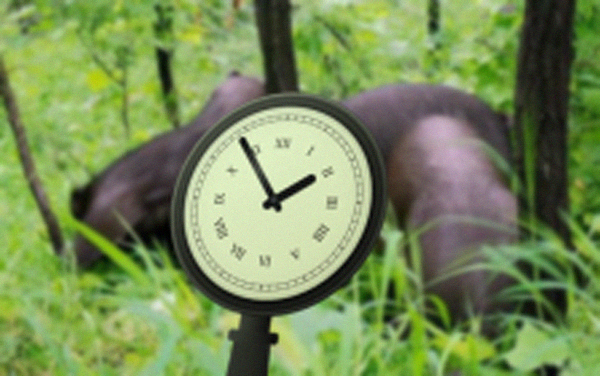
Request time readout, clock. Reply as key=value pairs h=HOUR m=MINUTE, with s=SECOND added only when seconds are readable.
h=1 m=54
